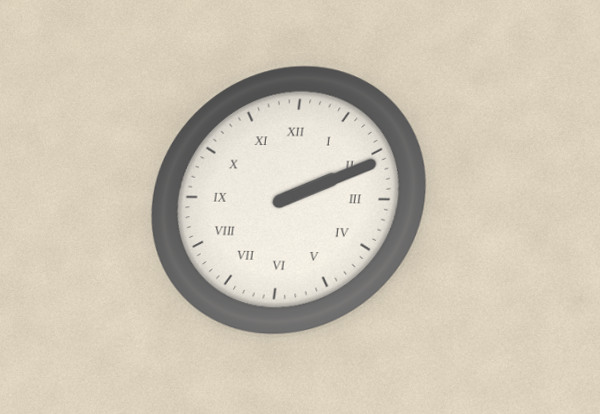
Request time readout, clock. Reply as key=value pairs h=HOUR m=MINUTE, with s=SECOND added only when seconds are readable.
h=2 m=11
